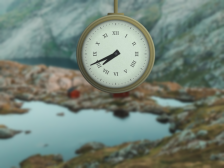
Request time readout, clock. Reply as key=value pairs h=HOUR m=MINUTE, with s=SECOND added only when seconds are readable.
h=7 m=41
